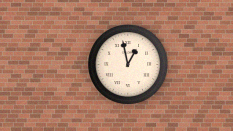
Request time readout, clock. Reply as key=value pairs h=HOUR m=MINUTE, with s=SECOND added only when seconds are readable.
h=12 m=58
